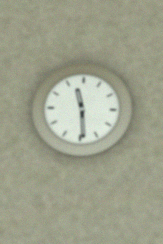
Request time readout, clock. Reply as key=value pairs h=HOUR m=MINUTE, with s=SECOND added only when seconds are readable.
h=11 m=29
